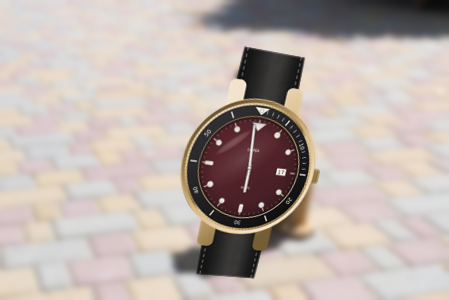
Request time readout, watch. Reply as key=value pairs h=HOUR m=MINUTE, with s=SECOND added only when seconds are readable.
h=5 m=59
